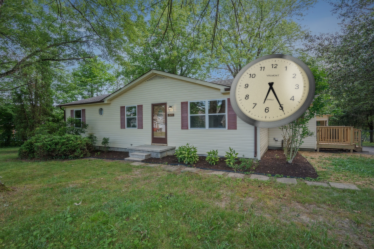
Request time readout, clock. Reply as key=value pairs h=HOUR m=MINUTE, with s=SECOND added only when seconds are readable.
h=6 m=25
